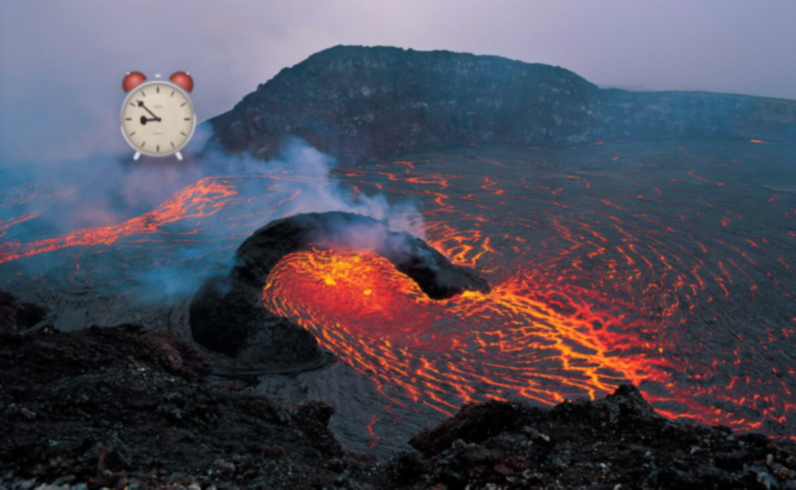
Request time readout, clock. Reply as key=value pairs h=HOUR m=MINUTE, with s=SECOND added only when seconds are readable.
h=8 m=52
